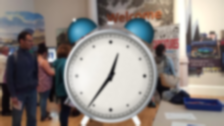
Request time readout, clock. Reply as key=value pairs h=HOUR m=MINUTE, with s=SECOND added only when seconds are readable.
h=12 m=36
